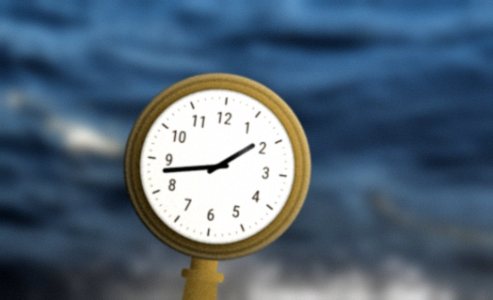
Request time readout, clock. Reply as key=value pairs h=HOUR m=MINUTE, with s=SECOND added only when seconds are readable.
h=1 m=43
